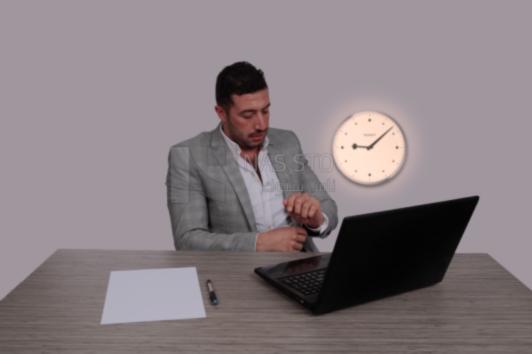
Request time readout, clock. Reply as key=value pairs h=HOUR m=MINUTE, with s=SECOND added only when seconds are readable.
h=9 m=8
